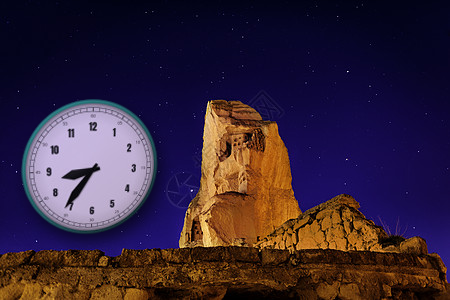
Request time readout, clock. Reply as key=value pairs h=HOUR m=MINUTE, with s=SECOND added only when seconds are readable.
h=8 m=36
